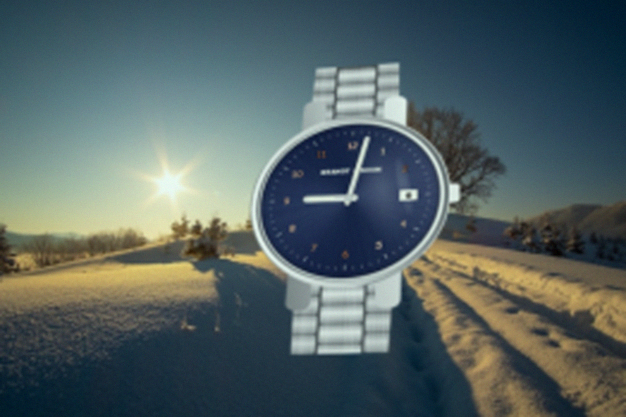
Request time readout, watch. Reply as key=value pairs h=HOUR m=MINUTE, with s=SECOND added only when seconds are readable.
h=9 m=2
